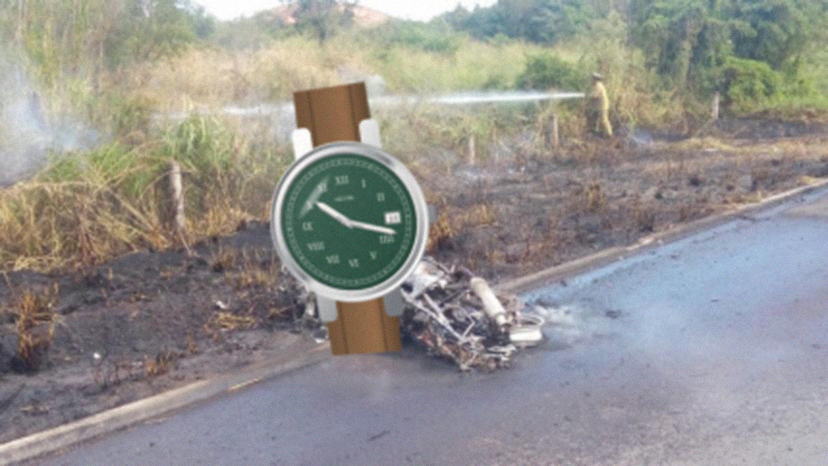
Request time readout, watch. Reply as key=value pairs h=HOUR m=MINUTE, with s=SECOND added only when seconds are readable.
h=10 m=18
